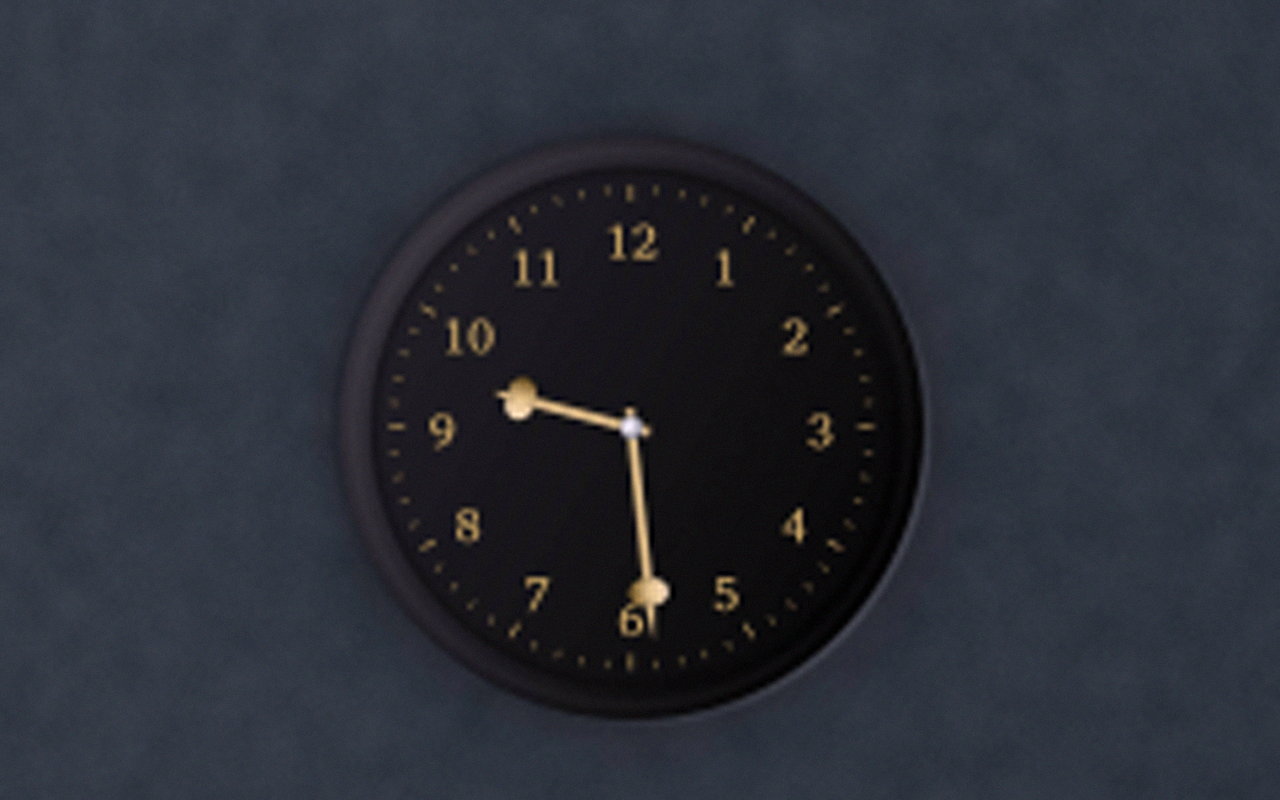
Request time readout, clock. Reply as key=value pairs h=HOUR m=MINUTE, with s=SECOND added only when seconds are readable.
h=9 m=29
